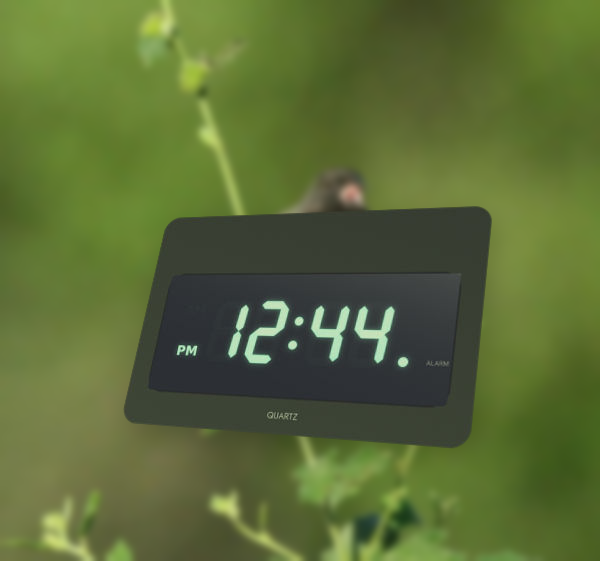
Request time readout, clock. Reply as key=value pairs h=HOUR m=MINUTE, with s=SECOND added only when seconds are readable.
h=12 m=44
